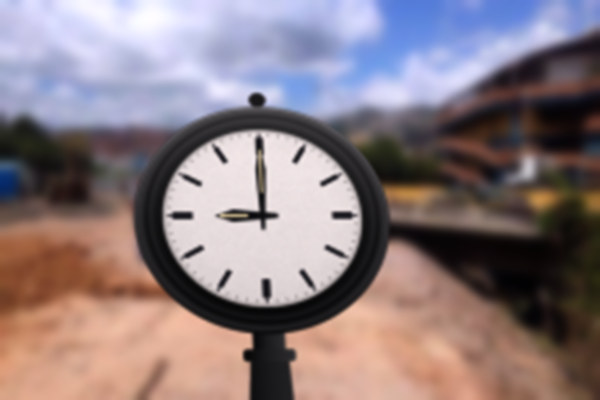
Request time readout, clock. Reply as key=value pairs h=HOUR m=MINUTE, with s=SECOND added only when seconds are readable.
h=9 m=0
